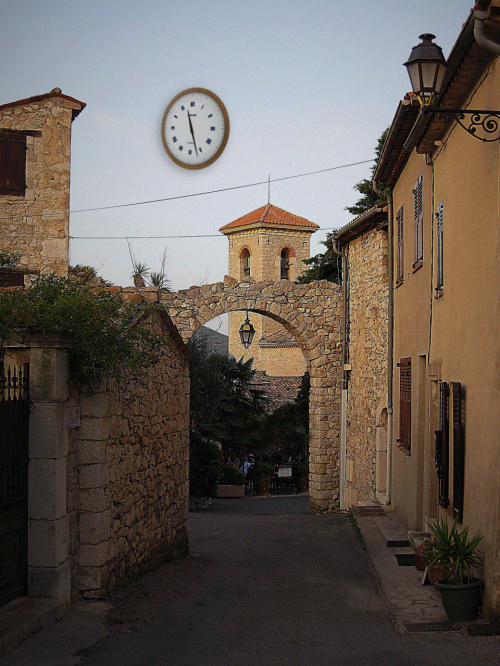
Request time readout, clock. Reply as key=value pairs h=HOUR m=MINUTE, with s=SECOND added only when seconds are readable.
h=11 m=27
